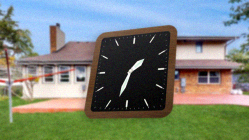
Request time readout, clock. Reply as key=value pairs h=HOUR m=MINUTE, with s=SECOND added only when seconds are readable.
h=1 m=33
